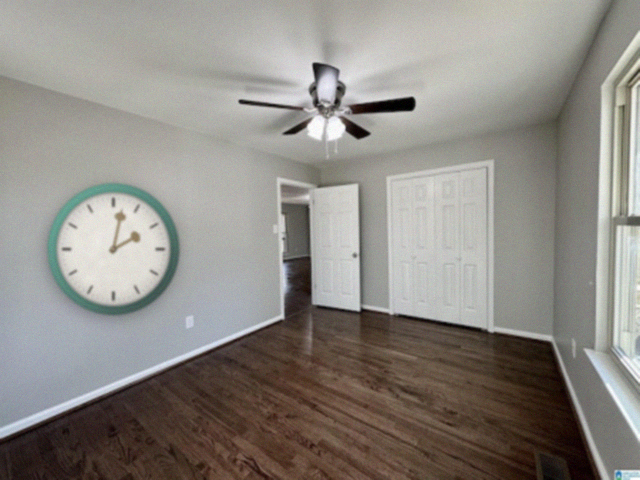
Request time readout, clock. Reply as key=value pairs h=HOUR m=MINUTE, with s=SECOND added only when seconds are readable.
h=2 m=2
